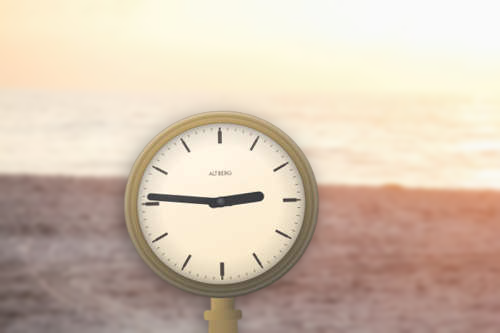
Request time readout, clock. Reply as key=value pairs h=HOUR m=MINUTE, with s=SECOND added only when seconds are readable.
h=2 m=46
